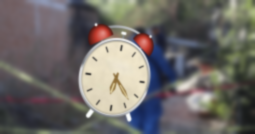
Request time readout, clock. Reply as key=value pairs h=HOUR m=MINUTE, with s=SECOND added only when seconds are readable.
h=6 m=23
